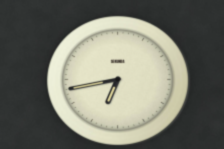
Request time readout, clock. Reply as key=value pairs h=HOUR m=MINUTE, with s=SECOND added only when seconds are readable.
h=6 m=43
